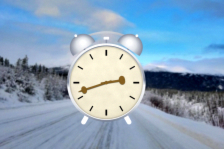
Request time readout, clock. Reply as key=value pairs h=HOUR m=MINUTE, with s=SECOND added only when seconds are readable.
h=2 m=42
